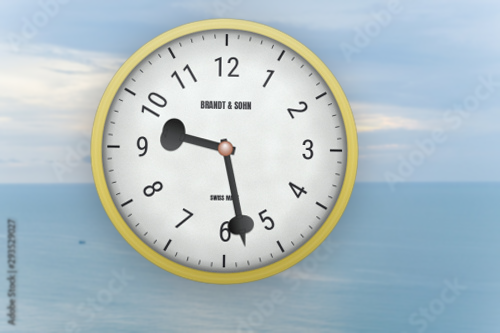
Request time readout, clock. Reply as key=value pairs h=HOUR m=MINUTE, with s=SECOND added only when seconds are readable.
h=9 m=28
